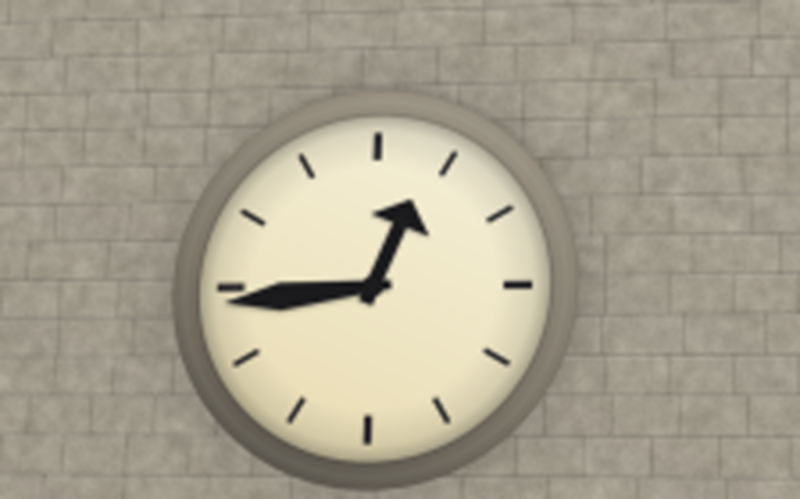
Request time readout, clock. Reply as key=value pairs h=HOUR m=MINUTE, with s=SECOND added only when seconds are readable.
h=12 m=44
